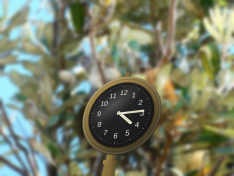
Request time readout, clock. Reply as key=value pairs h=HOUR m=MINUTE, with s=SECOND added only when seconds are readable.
h=4 m=14
